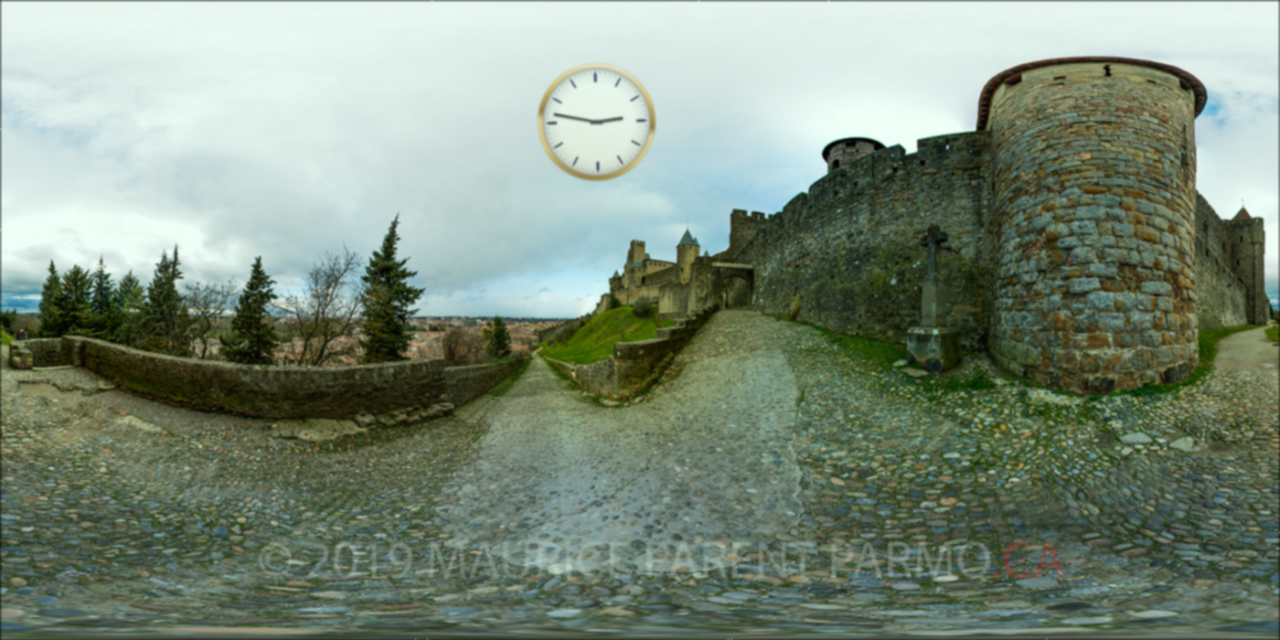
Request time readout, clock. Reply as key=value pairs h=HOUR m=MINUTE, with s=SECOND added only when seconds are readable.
h=2 m=47
